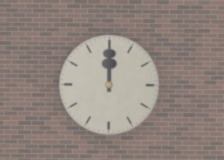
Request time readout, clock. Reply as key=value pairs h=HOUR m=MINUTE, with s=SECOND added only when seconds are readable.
h=12 m=0
